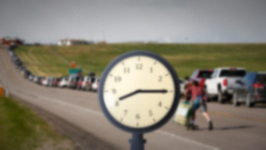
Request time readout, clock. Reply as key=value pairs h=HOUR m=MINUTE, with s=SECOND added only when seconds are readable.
h=8 m=15
